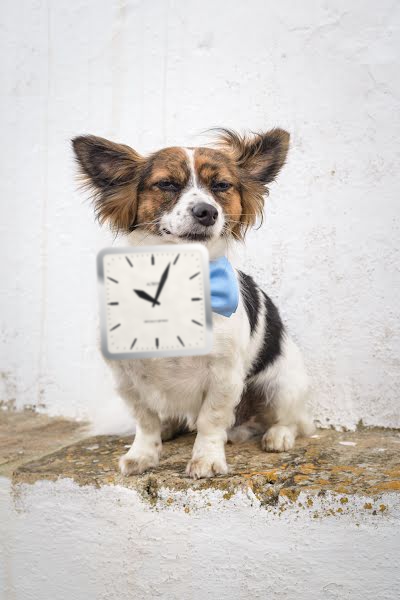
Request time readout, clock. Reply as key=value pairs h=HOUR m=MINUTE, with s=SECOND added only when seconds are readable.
h=10 m=4
